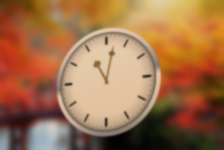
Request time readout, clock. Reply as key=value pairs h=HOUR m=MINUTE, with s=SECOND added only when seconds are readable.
h=11 m=2
